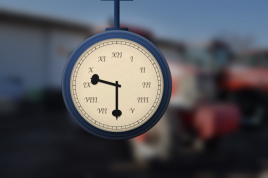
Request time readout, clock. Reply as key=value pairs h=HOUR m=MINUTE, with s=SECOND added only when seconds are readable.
h=9 m=30
